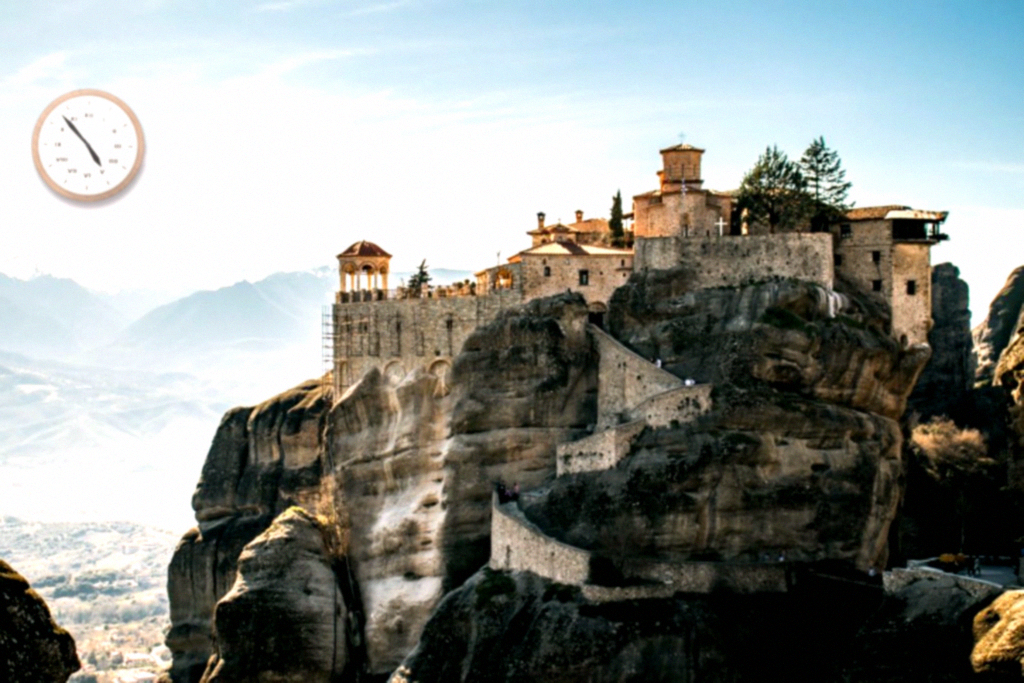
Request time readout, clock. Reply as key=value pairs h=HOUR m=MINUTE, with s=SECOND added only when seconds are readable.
h=4 m=53
